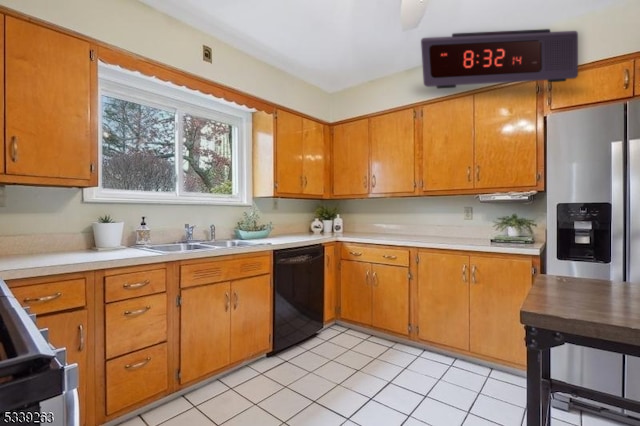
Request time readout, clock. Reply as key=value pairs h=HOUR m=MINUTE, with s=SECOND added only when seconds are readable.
h=8 m=32 s=14
